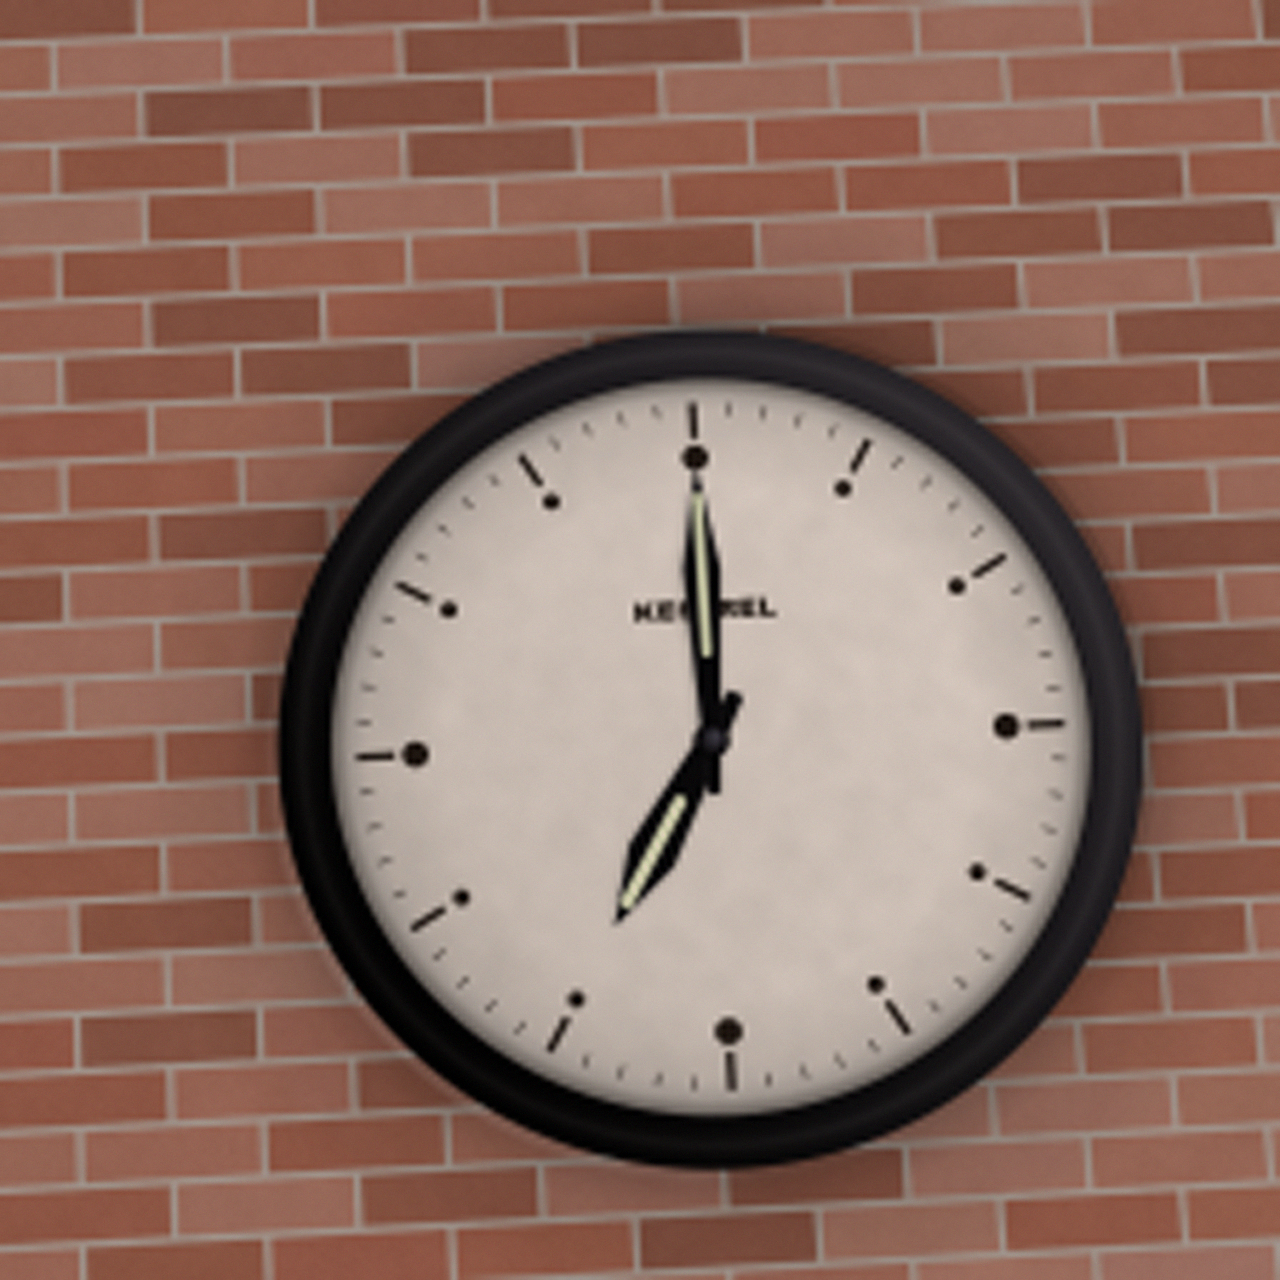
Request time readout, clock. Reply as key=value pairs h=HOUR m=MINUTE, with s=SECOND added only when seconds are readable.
h=7 m=0
